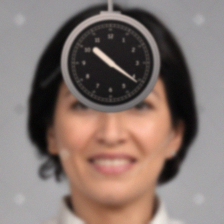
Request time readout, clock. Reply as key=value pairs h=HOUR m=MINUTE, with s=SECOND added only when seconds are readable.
h=10 m=21
